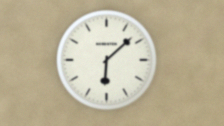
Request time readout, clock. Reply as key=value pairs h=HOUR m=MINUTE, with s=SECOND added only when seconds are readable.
h=6 m=8
